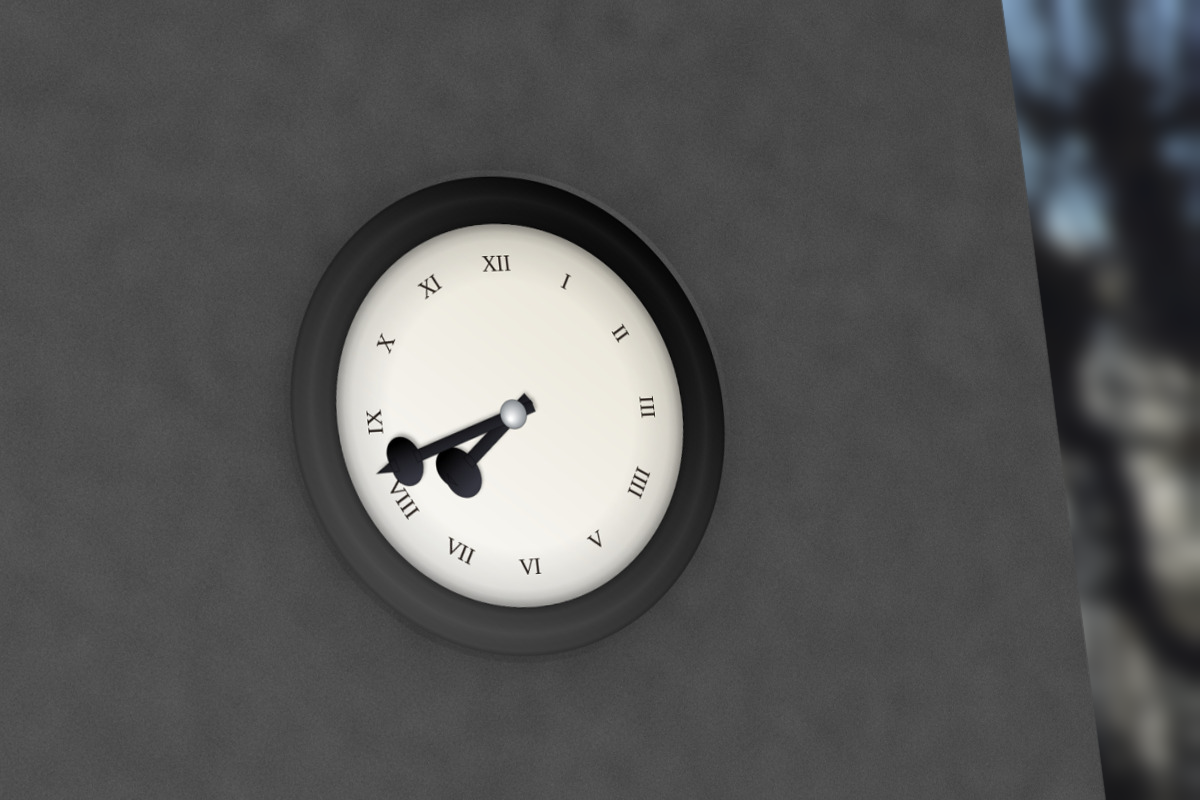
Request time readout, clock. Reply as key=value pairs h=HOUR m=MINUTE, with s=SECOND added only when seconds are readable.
h=7 m=42
